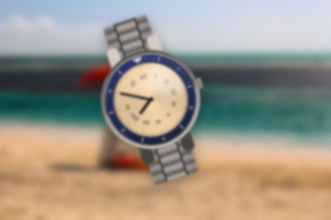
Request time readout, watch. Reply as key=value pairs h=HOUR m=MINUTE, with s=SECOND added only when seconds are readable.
h=7 m=50
